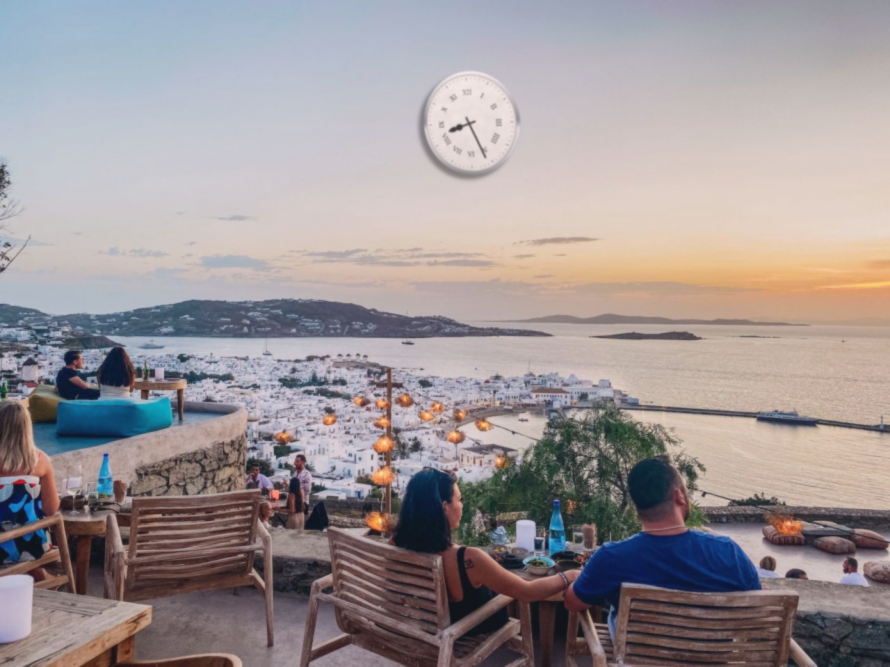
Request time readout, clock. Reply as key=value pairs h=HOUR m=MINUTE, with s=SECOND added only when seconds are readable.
h=8 m=26
